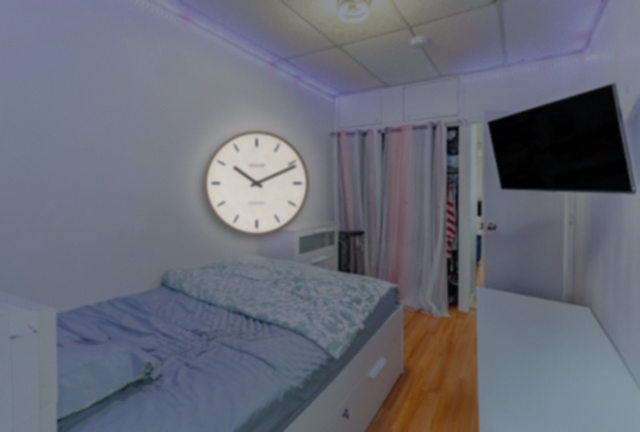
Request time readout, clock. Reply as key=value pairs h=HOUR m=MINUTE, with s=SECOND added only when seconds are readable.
h=10 m=11
